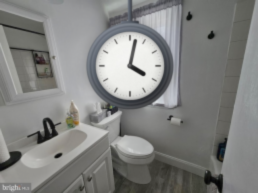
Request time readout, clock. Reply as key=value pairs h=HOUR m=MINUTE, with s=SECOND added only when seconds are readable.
h=4 m=2
